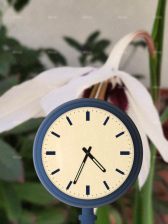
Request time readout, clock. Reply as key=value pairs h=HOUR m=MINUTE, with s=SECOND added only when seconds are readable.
h=4 m=34
